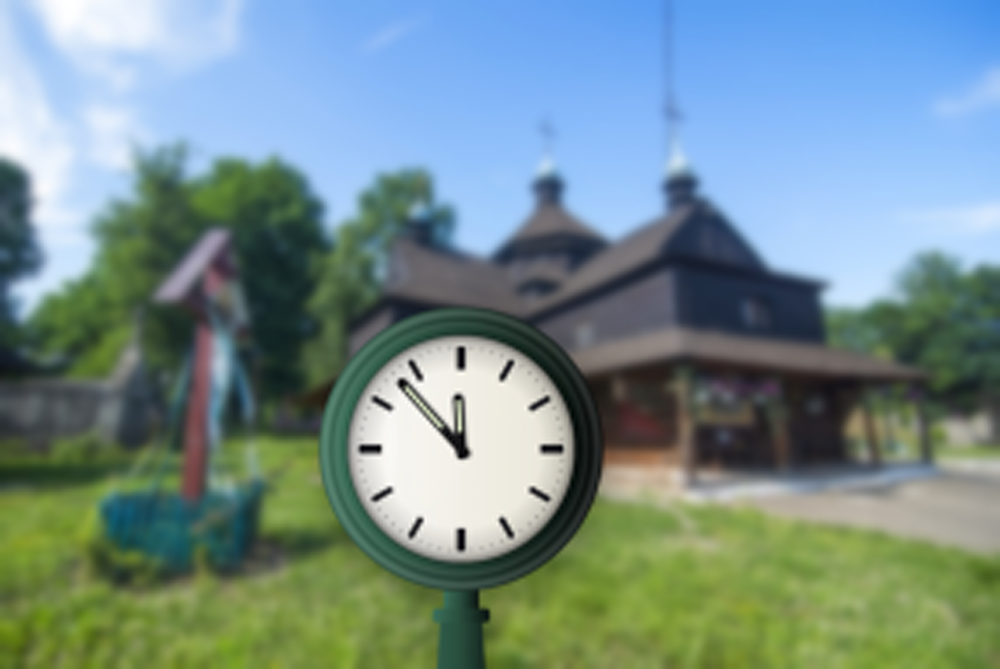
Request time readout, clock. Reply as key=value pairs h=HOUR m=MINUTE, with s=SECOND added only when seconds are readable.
h=11 m=53
